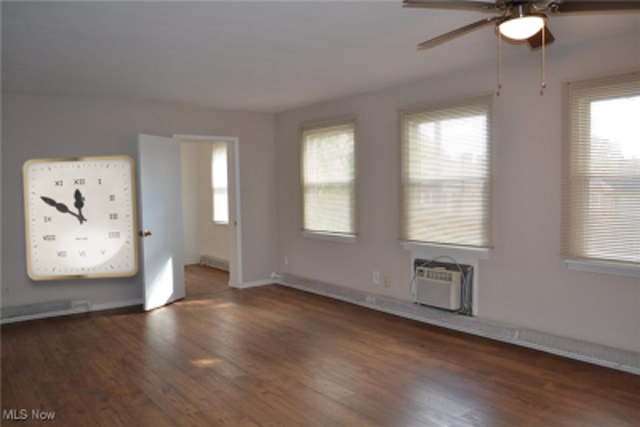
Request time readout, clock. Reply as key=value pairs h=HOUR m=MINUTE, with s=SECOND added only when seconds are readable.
h=11 m=50
